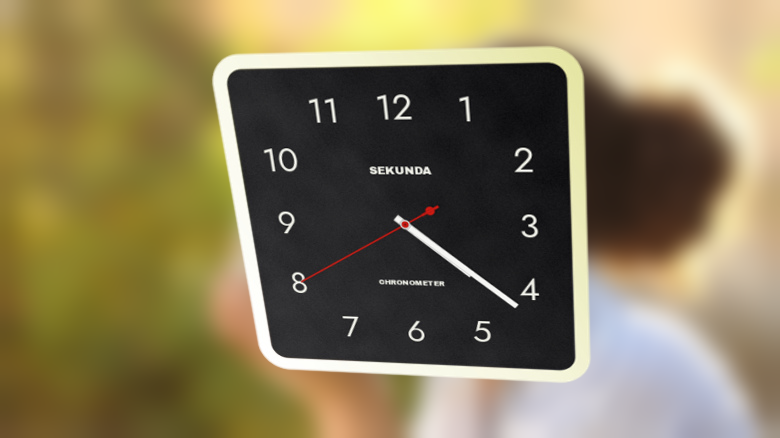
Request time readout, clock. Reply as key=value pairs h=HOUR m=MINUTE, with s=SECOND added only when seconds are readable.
h=4 m=21 s=40
